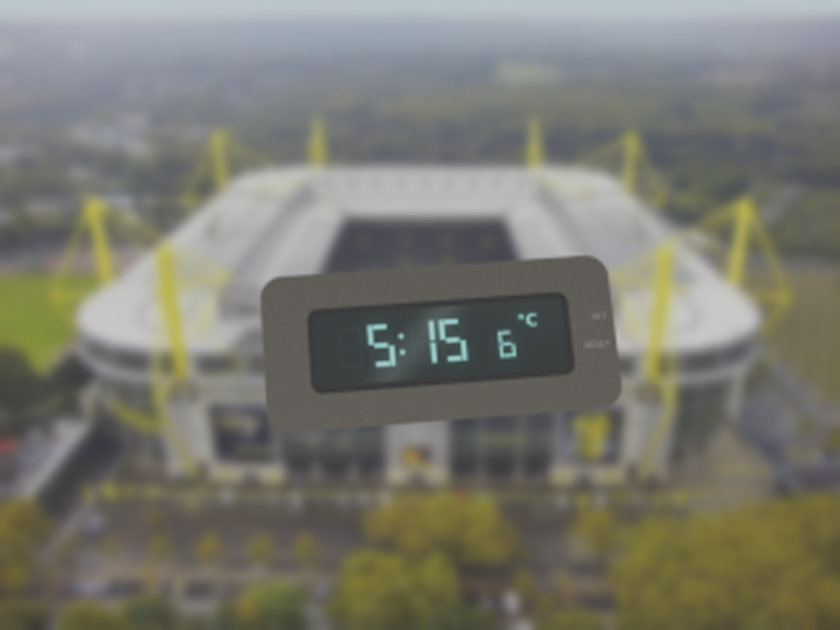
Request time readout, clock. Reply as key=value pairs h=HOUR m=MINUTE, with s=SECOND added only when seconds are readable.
h=5 m=15
